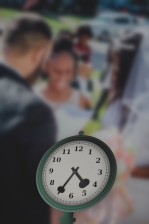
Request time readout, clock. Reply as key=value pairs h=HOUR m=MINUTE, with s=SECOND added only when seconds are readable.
h=4 m=35
